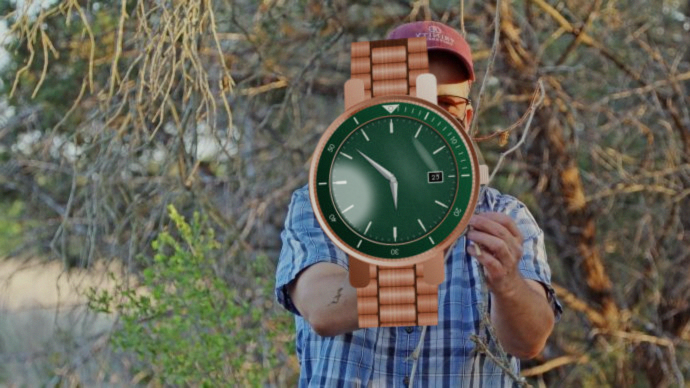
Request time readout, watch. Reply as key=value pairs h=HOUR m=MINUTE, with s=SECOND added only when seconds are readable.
h=5 m=52
